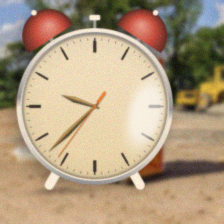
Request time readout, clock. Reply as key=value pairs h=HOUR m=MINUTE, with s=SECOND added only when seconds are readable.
h=9 m=37 s=36
